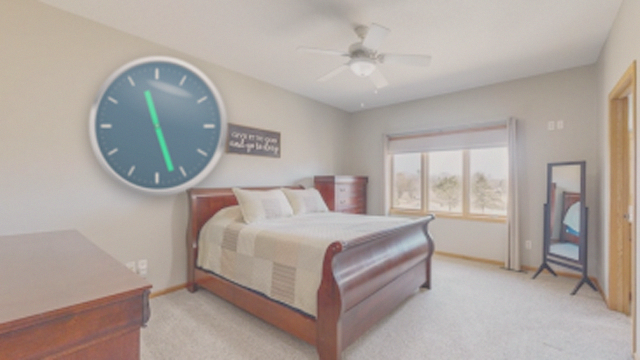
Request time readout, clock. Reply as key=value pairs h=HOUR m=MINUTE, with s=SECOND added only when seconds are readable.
h=11 m=27
